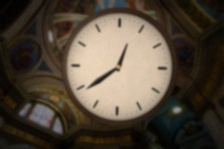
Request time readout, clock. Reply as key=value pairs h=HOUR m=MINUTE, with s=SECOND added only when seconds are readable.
h=12 m=39
